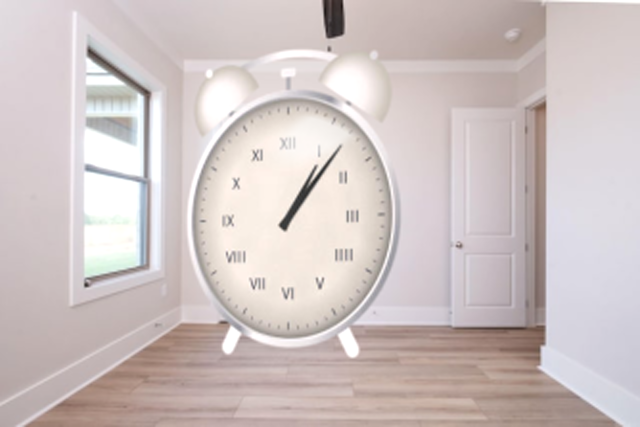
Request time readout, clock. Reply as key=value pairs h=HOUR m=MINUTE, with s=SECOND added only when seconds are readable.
h=1 m=7
